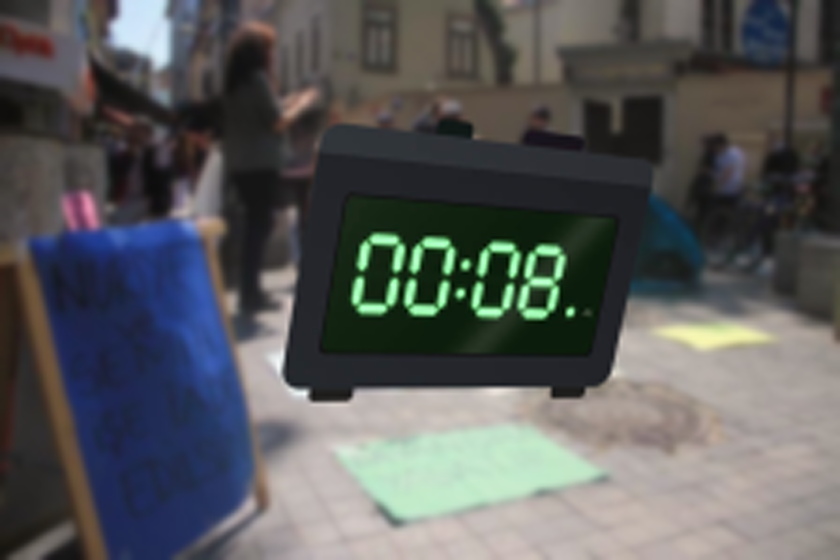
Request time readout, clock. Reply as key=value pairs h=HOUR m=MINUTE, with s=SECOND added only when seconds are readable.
h=0 m=8
